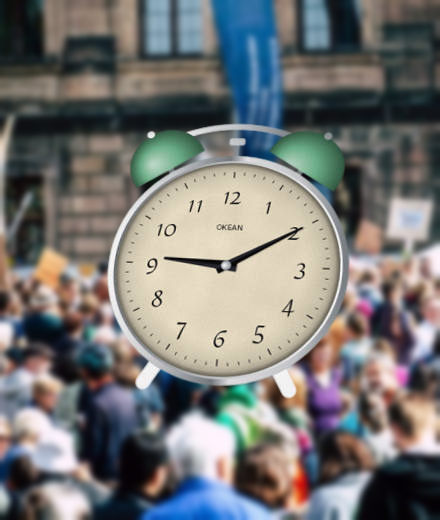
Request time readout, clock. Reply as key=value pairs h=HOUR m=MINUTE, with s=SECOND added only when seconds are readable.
h=9 m=10
